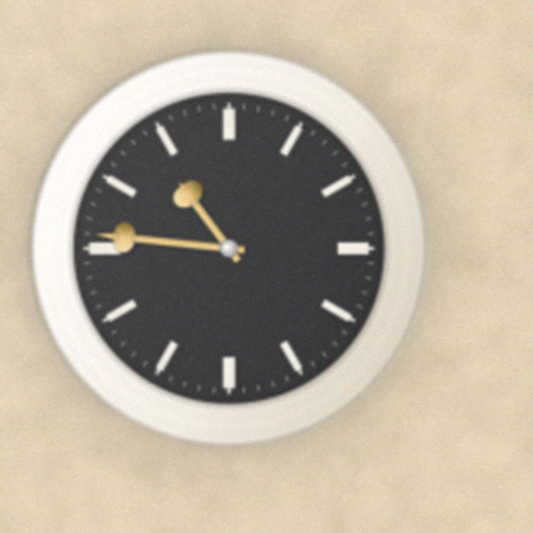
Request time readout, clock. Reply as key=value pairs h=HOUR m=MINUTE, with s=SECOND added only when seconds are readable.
h=10 m=46
